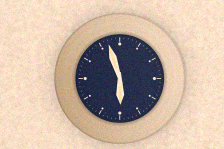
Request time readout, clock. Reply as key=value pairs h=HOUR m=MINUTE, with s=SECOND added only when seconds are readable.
h=5 m=57
